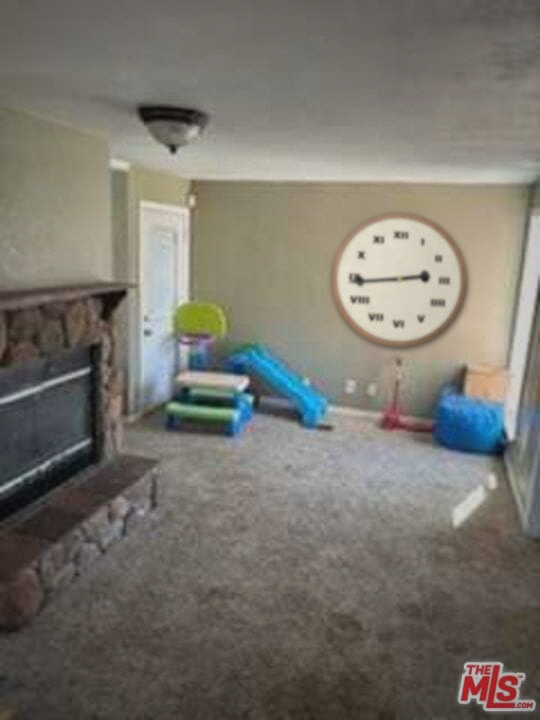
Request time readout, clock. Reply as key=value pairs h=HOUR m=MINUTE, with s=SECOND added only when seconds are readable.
h=2 m=44
